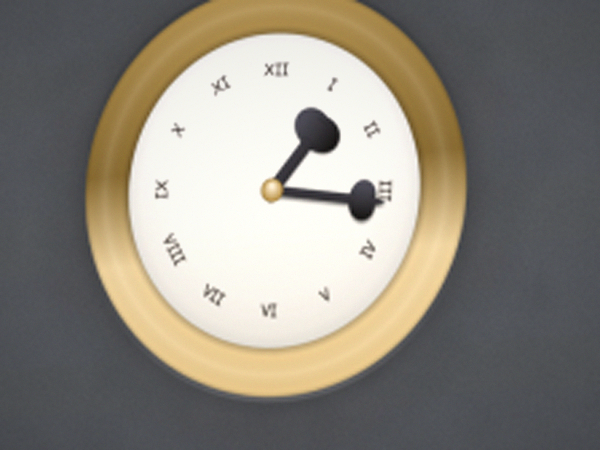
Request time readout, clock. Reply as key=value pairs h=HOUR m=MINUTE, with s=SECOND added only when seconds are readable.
h=1 m=16
